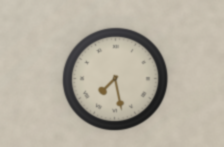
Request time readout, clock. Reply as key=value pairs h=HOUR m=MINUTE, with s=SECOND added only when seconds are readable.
h=7 m=28
